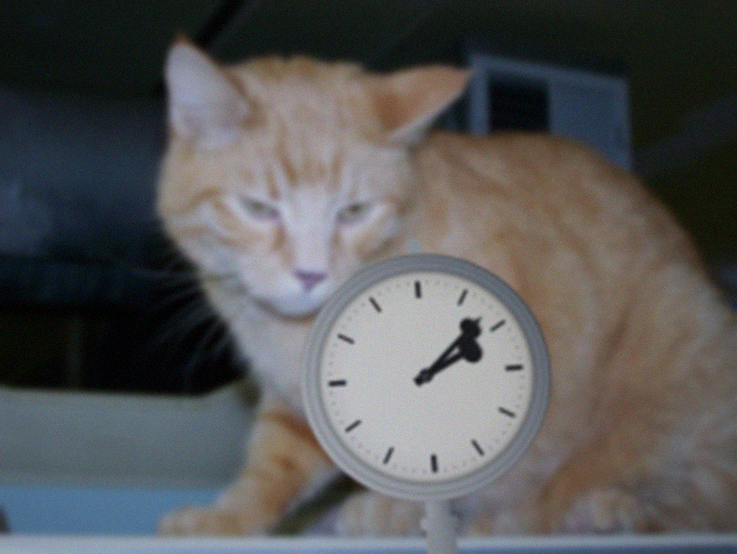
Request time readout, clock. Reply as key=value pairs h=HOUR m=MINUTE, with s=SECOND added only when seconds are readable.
h=2 m=8
